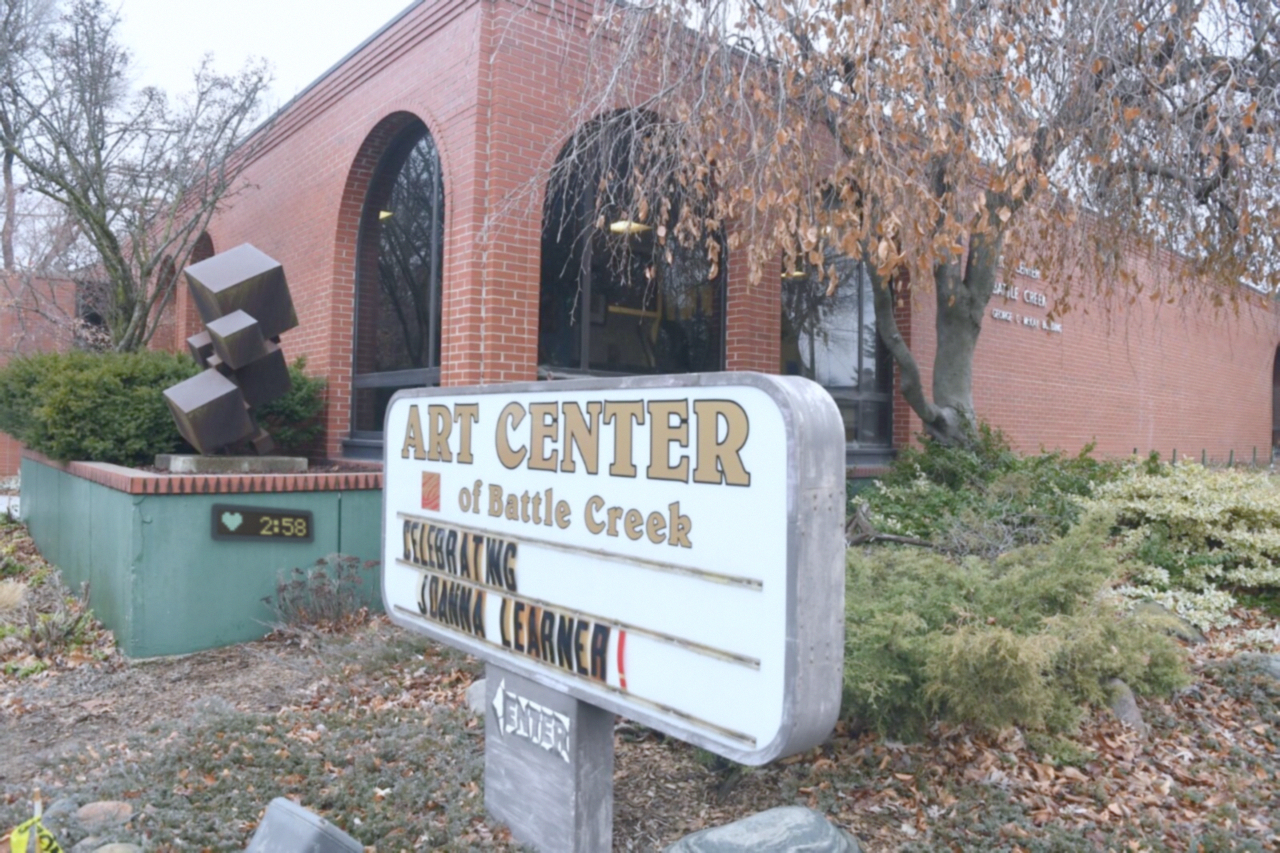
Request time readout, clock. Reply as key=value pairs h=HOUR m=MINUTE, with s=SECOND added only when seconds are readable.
h=2 m=58
